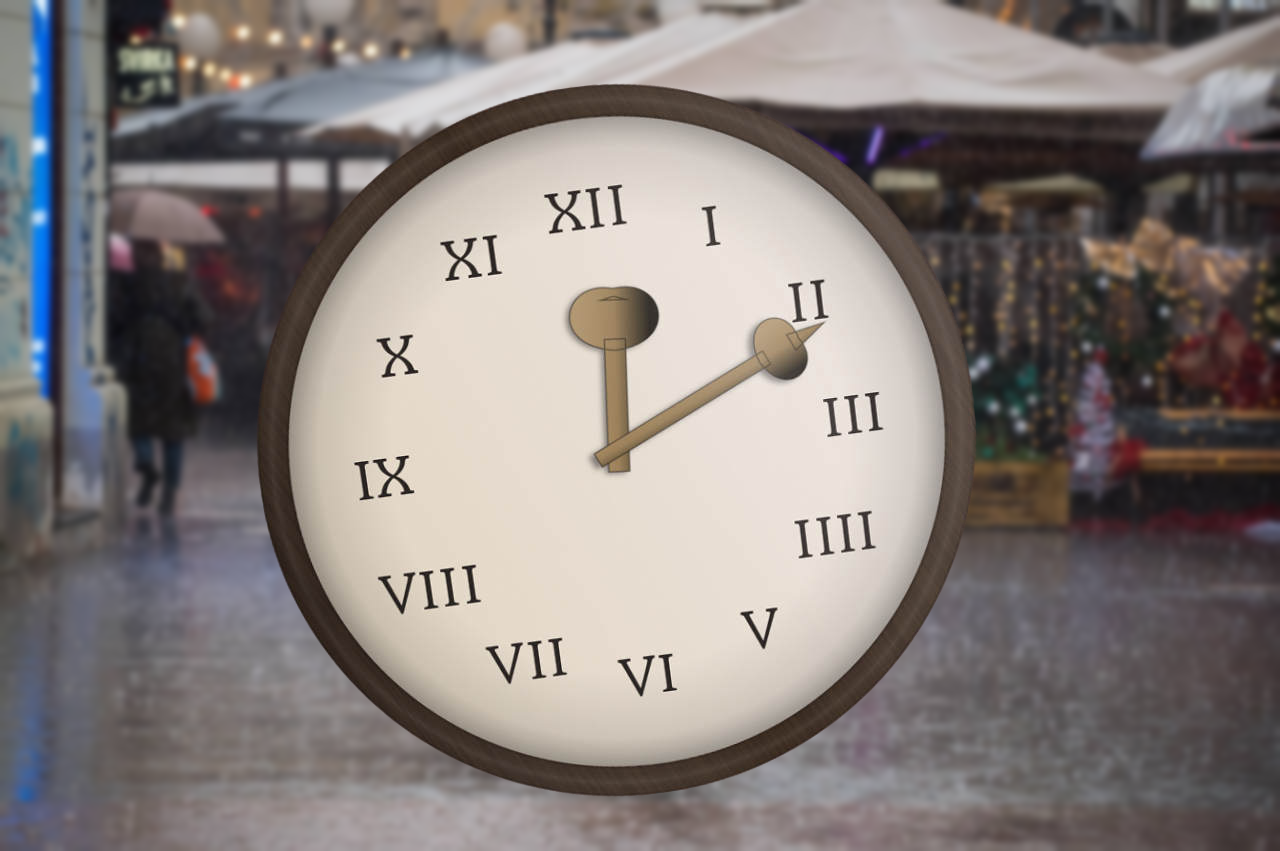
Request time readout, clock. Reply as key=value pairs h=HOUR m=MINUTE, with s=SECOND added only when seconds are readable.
h=12 m=11
